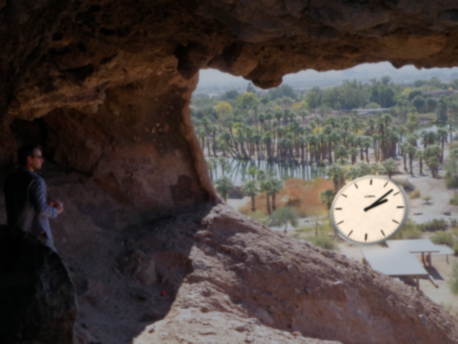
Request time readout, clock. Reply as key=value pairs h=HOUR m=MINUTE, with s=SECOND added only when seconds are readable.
h=2 m=8
